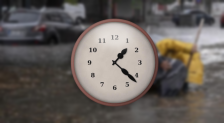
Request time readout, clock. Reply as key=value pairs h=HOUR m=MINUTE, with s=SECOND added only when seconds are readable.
h=1 m=22
